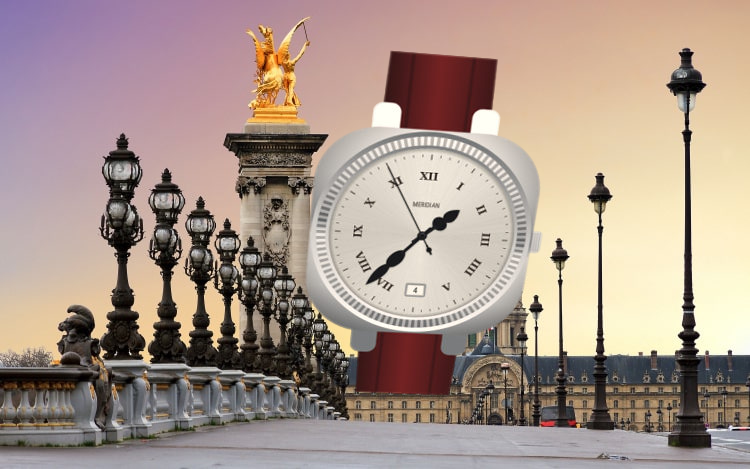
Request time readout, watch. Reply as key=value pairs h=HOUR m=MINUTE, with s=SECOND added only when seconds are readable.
h=1 m=36 s=55
